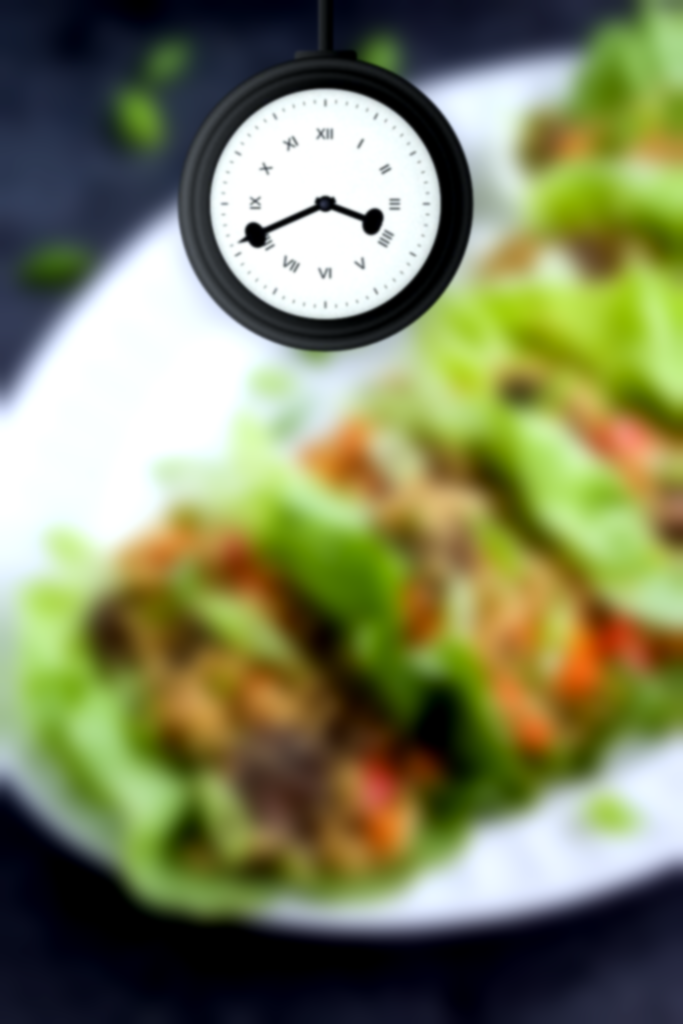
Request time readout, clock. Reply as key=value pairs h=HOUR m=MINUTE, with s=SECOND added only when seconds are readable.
h=3 m=41
